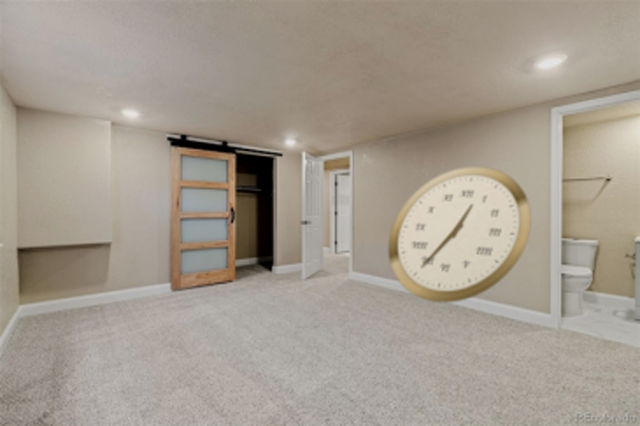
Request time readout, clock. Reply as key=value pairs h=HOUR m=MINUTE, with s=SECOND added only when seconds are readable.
h=12 m=35
